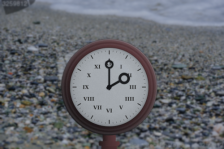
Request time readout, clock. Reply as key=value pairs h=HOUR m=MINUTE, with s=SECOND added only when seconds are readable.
h=2 m=0
